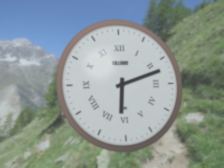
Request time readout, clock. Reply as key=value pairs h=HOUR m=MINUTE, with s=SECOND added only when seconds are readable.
h=6 m=12
